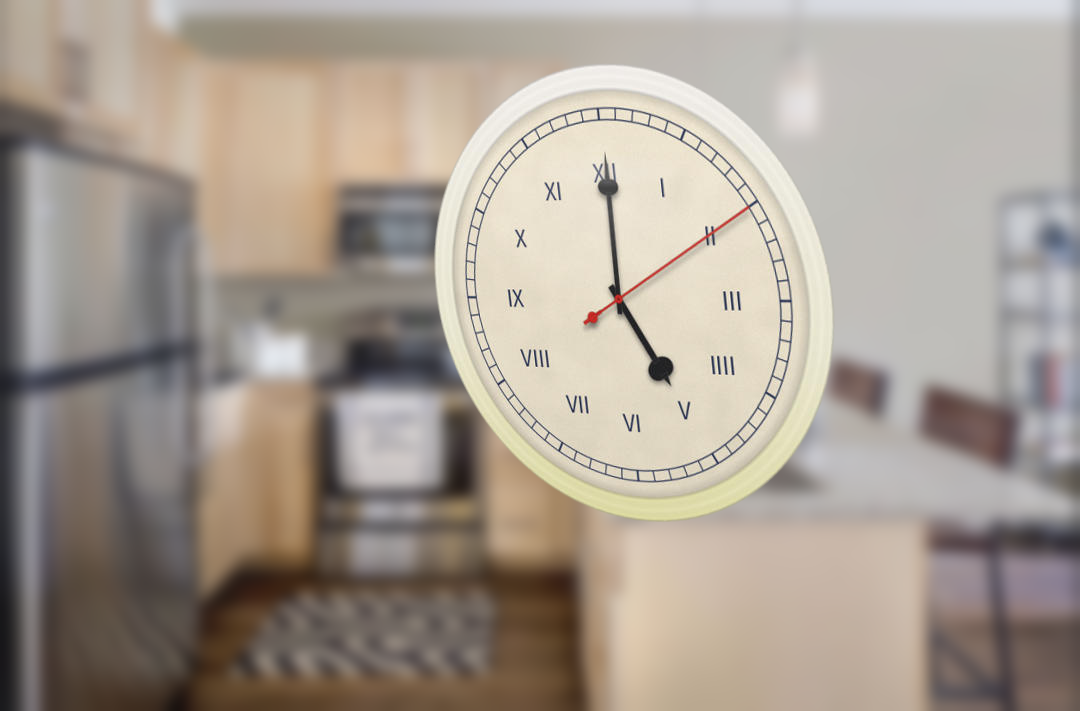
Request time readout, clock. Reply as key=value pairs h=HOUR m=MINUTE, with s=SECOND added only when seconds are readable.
h=5 m=0 s=10
